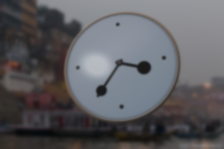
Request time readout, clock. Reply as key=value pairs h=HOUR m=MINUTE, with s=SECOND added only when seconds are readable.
h=3 m=36
